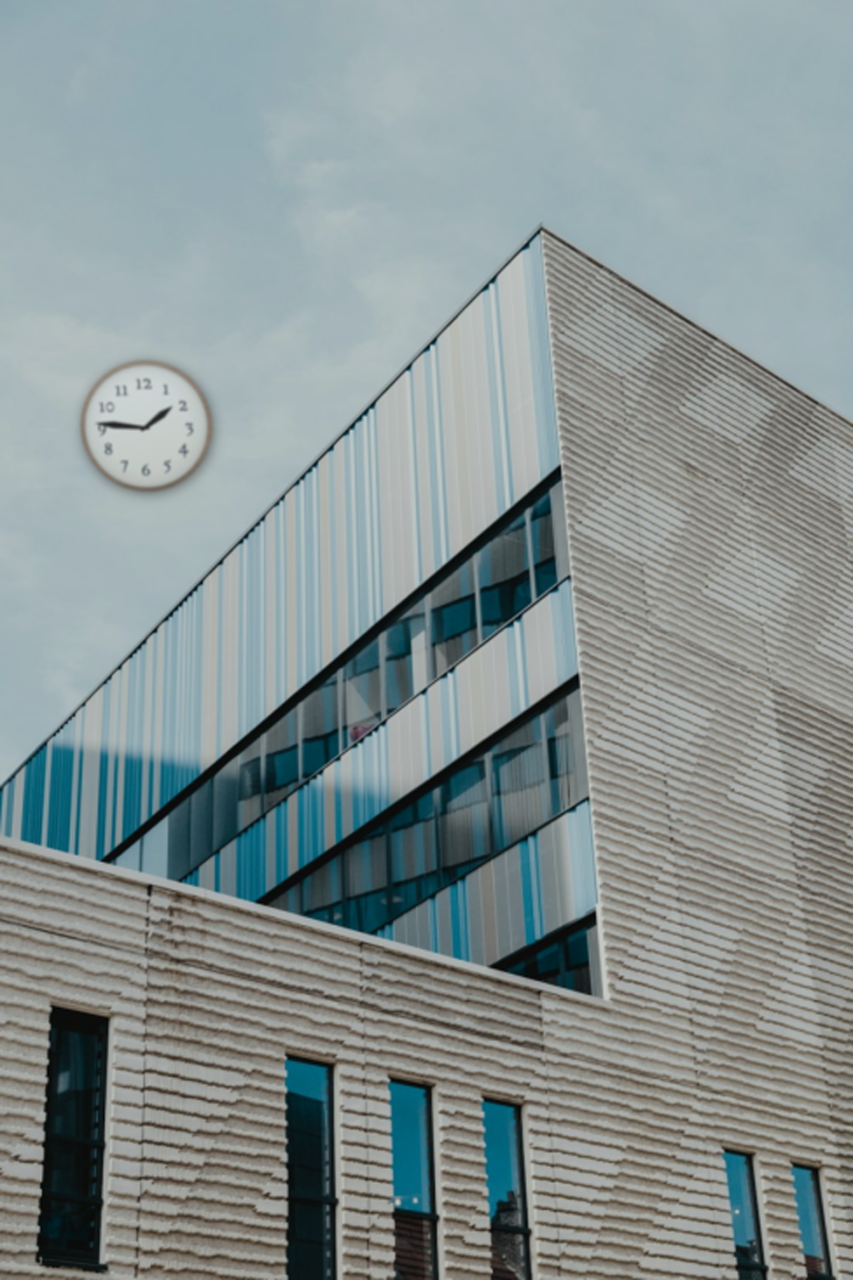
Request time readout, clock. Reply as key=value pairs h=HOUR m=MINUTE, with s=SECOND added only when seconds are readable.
h=1 m=46
